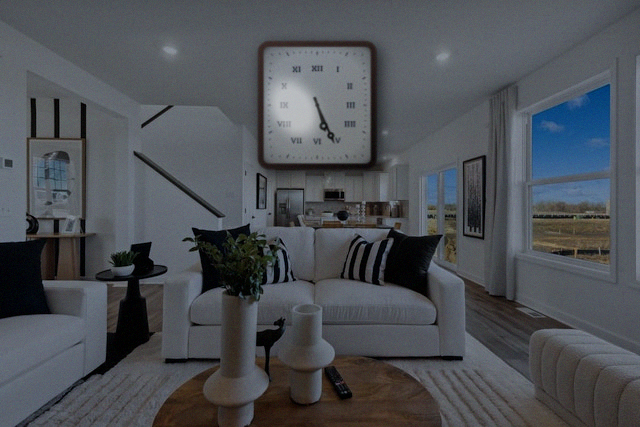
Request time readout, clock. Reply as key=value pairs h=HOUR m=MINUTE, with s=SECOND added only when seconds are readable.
h=5 m=26
